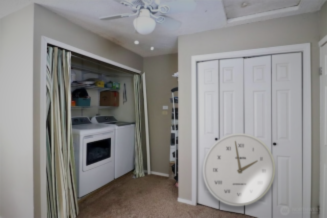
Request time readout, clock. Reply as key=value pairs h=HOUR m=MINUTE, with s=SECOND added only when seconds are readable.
h=1 m=58
